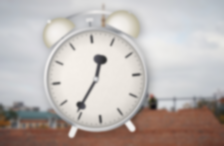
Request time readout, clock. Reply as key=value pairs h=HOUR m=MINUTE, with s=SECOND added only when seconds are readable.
h=12 m=36
